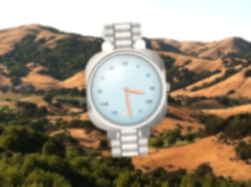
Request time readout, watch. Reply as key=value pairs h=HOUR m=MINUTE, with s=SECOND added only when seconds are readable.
h=3 m=29
